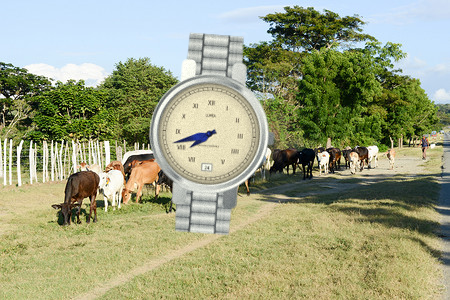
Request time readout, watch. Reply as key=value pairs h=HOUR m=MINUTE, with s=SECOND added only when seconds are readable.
h=7 m=42
